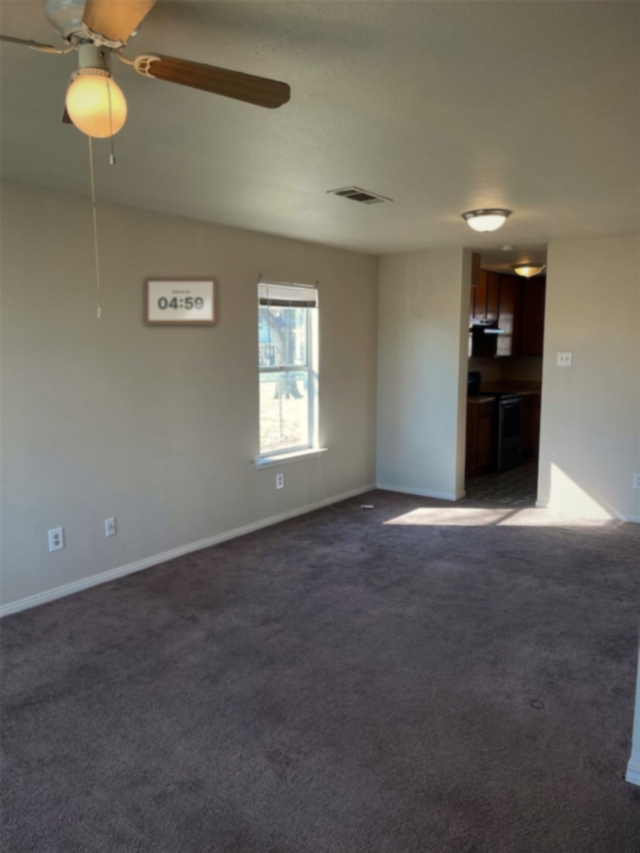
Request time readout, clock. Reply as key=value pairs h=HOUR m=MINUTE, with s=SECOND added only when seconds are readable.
h=4 m=59
